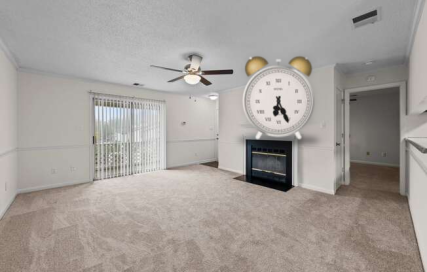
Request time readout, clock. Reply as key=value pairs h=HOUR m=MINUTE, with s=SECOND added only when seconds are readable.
h=6 m=26
